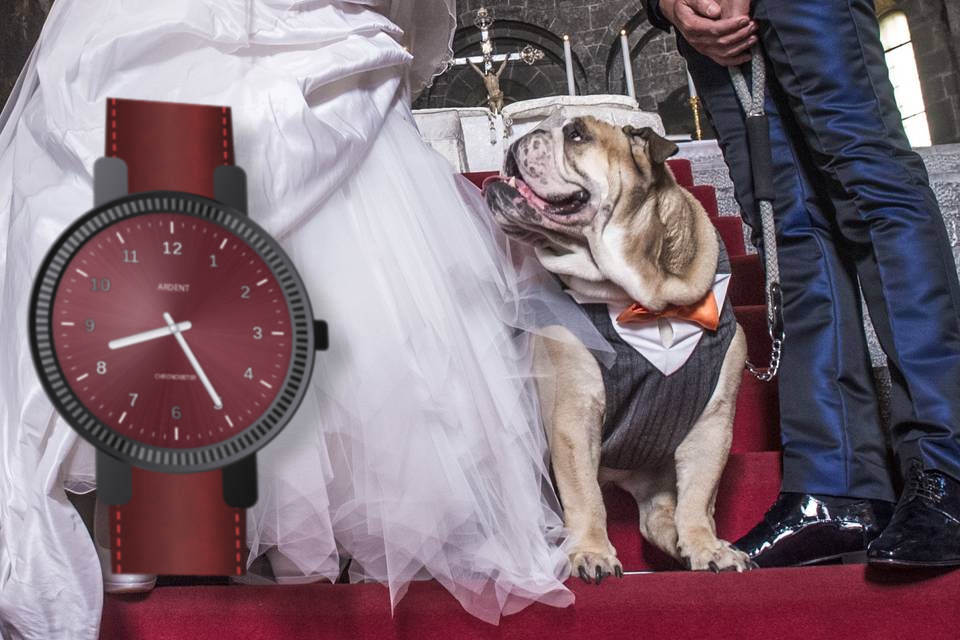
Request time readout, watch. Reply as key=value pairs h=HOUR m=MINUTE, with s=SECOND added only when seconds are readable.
h=8 m=25
